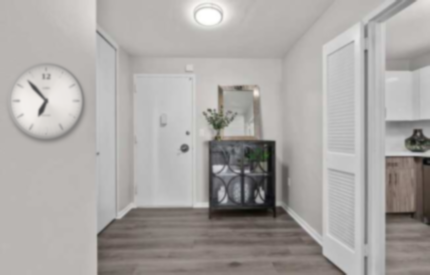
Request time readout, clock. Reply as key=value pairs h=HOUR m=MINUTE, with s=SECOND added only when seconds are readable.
h=6 m=53
